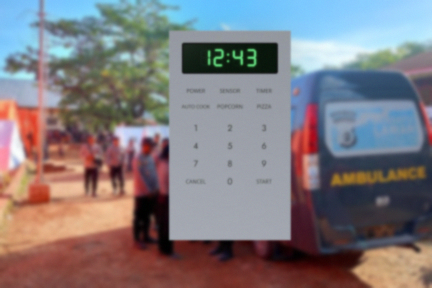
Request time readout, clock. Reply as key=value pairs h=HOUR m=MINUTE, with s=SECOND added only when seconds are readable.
h=12 m=43
